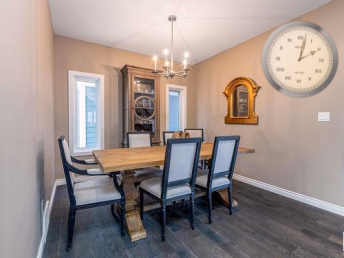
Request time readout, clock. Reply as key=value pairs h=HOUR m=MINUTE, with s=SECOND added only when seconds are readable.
h=2 m=2
